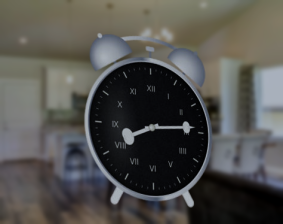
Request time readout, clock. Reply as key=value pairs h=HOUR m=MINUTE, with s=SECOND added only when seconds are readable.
h=8 m=14
